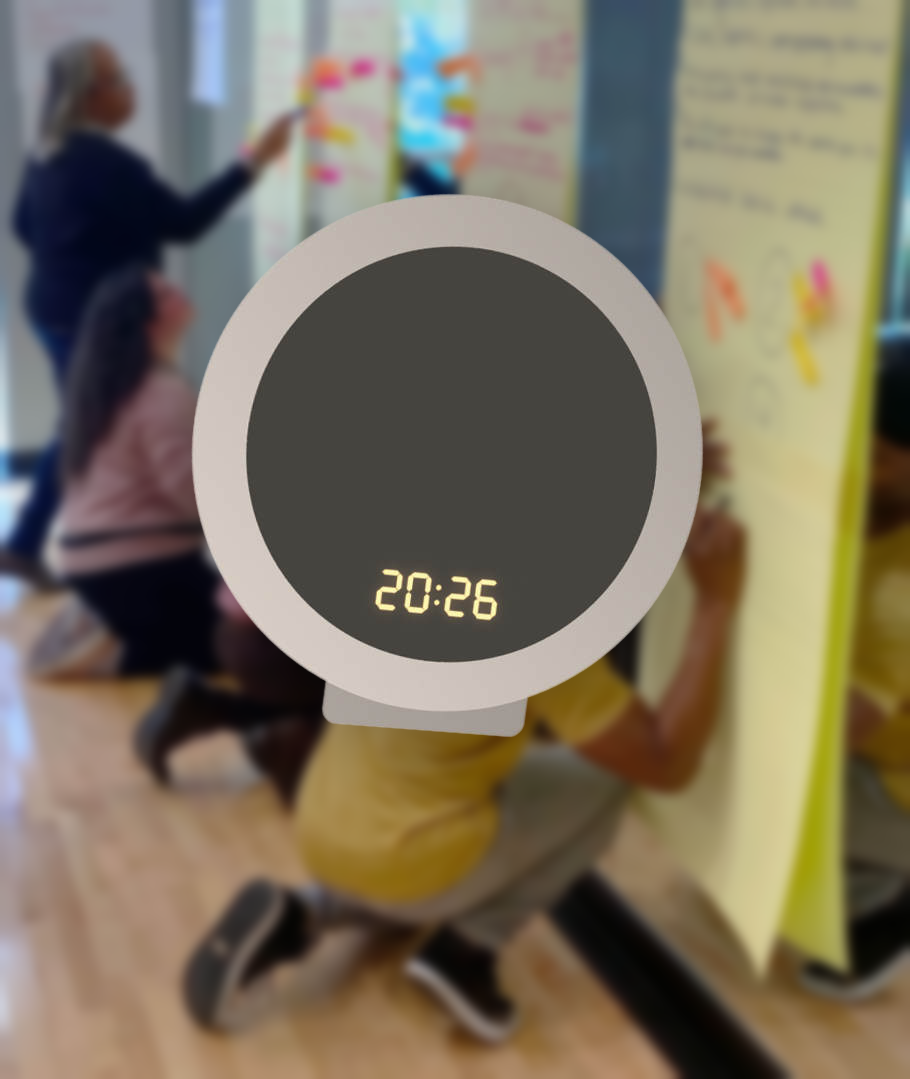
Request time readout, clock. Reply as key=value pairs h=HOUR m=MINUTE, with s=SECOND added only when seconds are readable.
h=20 m=26
